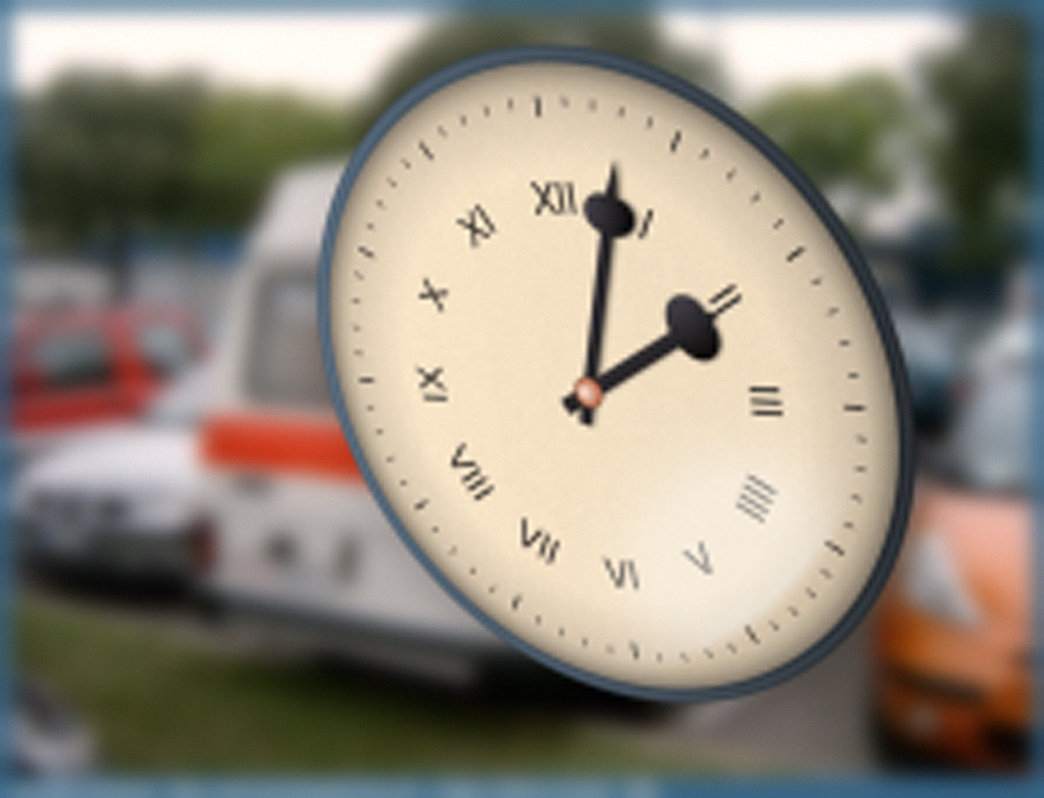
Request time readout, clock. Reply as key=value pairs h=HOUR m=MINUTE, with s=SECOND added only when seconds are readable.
h=2 m=3
